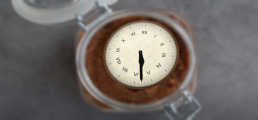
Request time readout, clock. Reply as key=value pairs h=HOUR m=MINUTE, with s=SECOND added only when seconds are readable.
h=5 m=28
